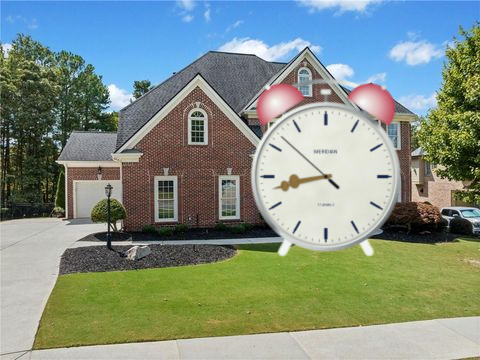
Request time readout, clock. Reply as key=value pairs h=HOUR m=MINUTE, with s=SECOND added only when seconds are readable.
h=8 m=42 s=52
